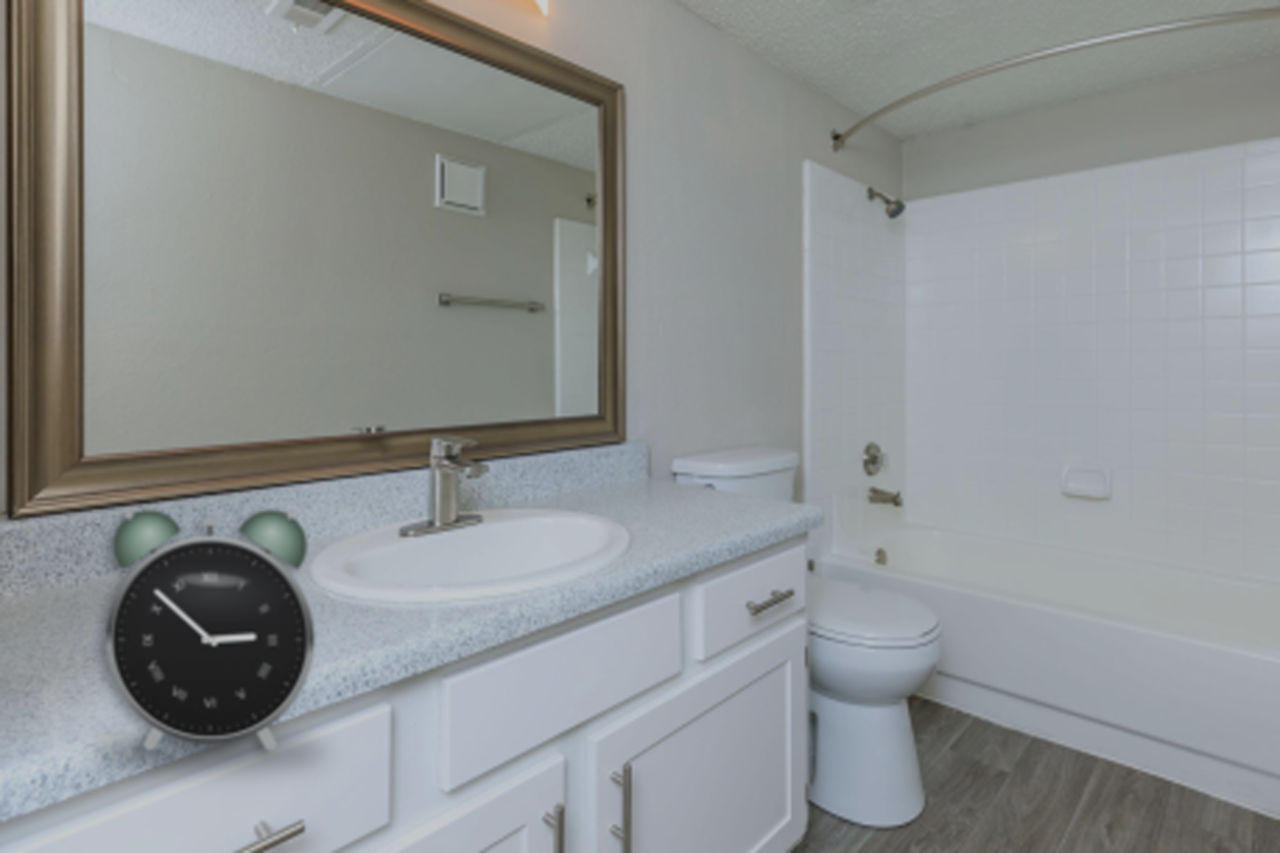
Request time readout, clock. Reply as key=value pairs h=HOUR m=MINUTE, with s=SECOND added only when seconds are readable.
h=2 m=52
